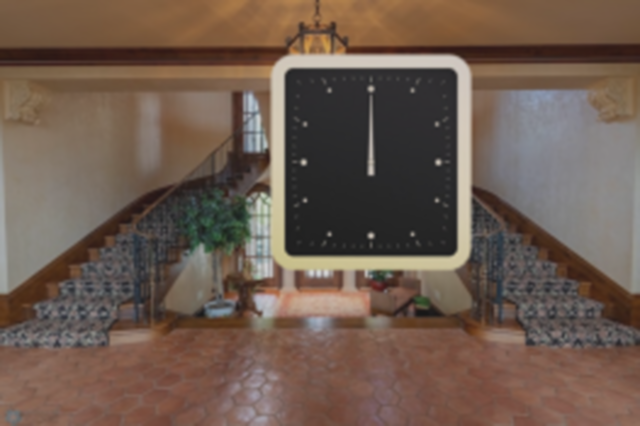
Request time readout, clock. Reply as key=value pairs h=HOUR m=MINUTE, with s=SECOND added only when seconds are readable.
h=12 m=0
